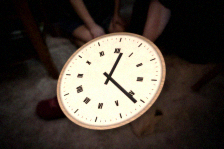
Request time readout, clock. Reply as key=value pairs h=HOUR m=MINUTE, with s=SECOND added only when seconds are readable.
h=12 m=21
